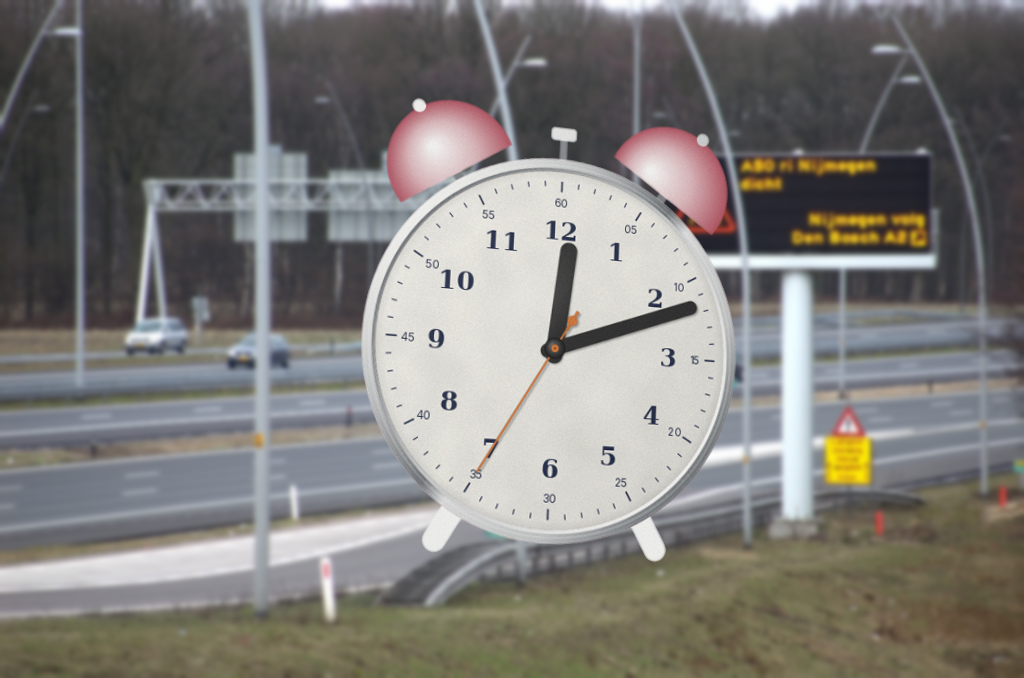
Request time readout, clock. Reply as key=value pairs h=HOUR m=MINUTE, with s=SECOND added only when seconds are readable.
h=12 m=11 s=35
